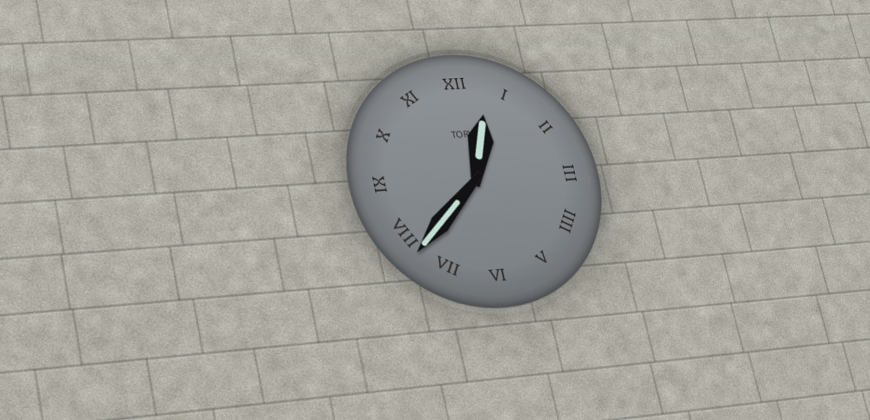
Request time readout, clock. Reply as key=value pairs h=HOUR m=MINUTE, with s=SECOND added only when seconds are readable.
h=12 m=38
